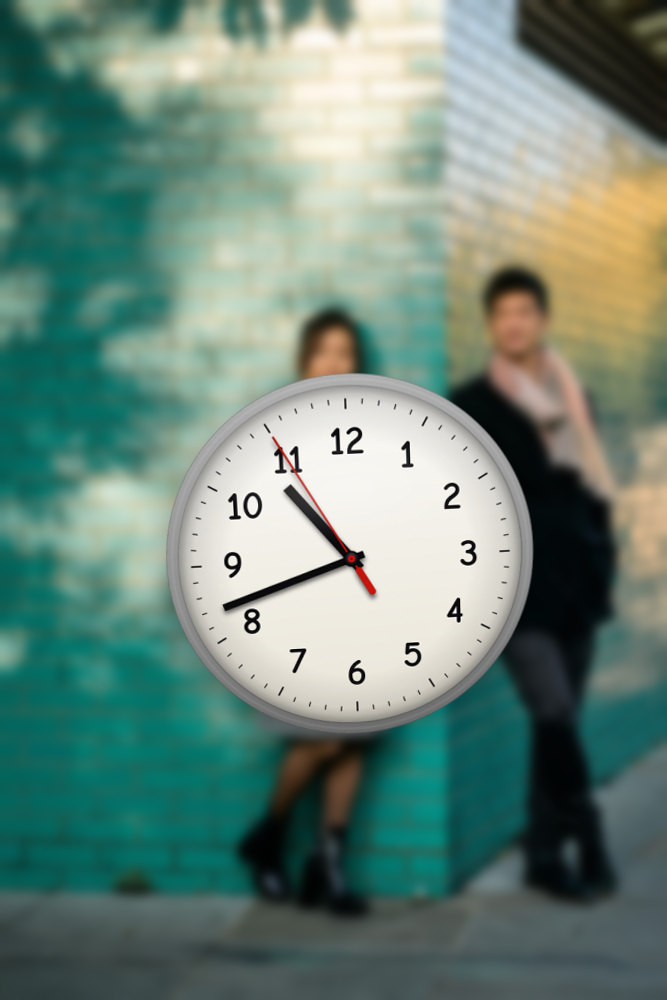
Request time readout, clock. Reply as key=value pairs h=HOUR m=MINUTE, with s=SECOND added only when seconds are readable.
h=10 m=41 s=55
